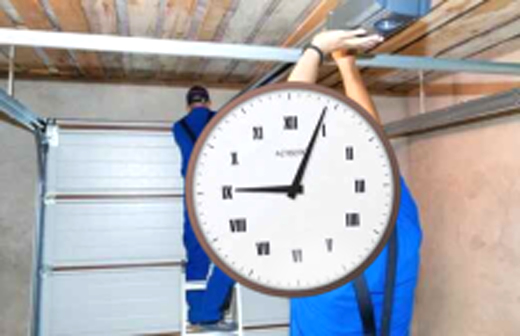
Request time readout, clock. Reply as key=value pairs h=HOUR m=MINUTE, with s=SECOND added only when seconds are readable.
h=9 m=4
